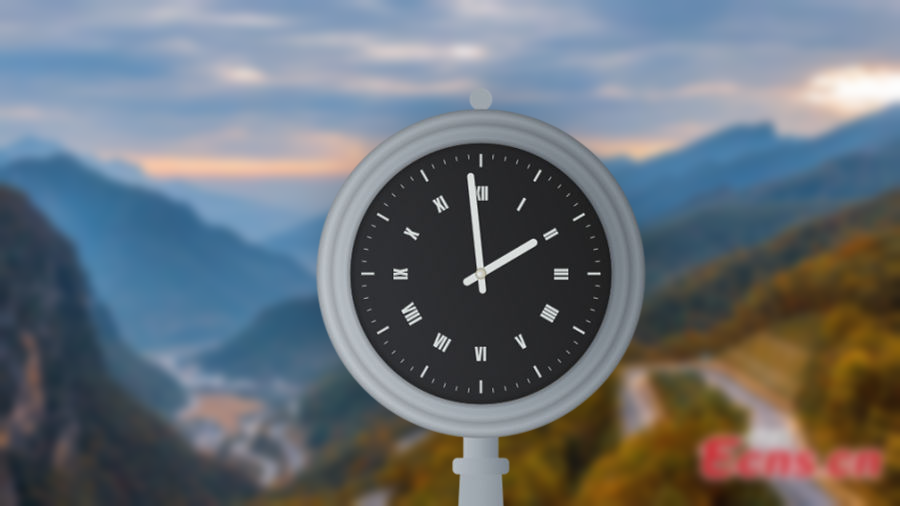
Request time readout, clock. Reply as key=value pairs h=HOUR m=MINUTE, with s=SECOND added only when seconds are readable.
h=1 m=59
